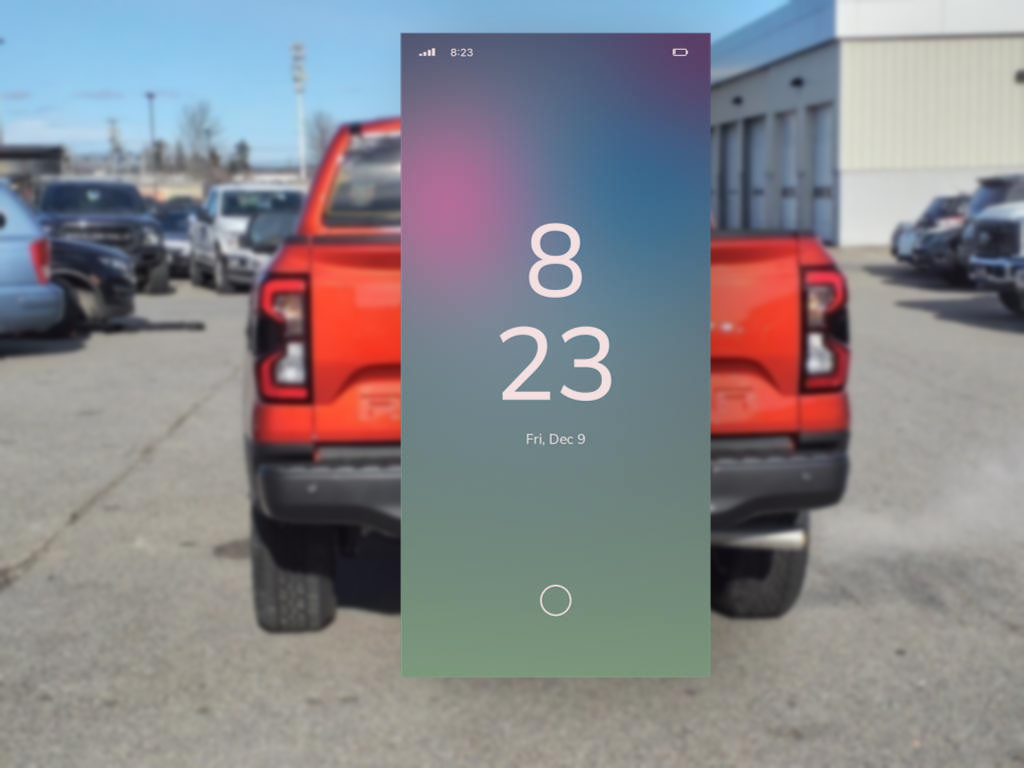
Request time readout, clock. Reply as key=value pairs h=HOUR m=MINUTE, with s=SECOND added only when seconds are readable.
h=8 m=23
